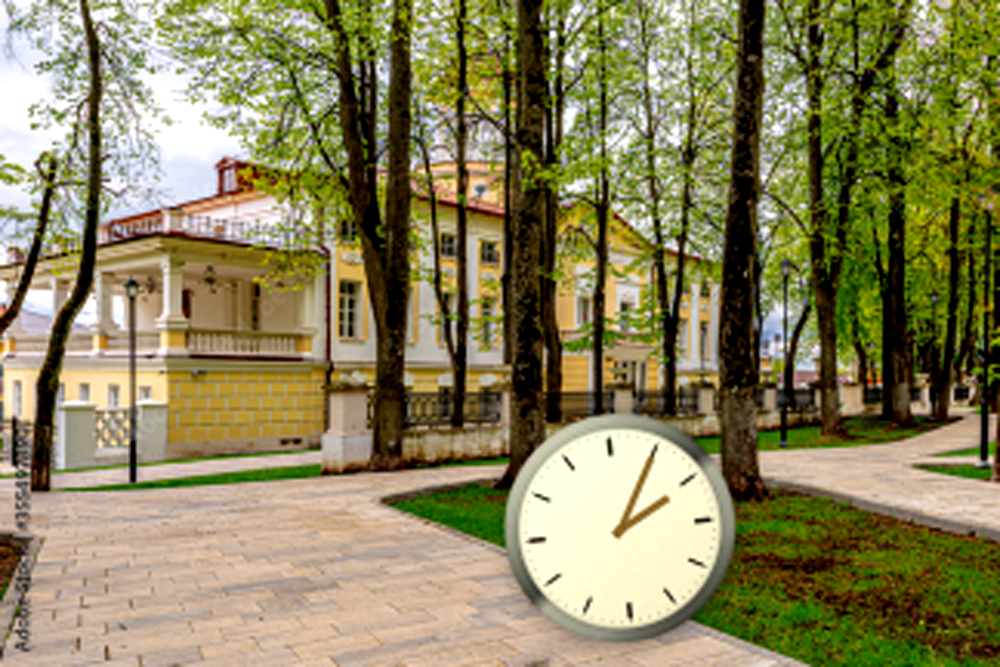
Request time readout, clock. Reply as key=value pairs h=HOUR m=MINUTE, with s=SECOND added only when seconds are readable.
h=2 m=5
